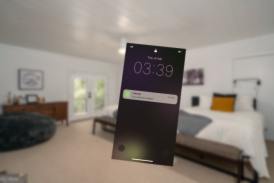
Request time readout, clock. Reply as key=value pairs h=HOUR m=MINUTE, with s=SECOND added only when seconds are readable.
h=3 m=39
